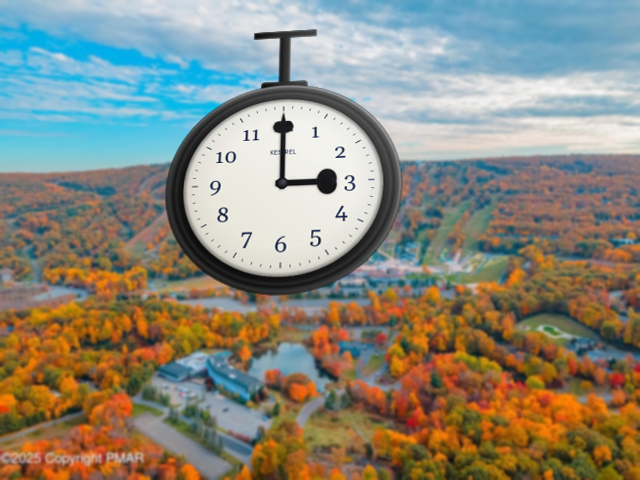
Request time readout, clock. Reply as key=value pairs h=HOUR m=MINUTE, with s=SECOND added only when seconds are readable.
h=3 m=0
